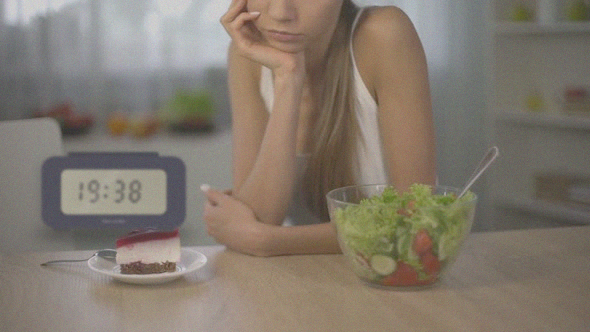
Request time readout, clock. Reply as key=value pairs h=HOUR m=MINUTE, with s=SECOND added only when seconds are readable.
h=19 m=38
